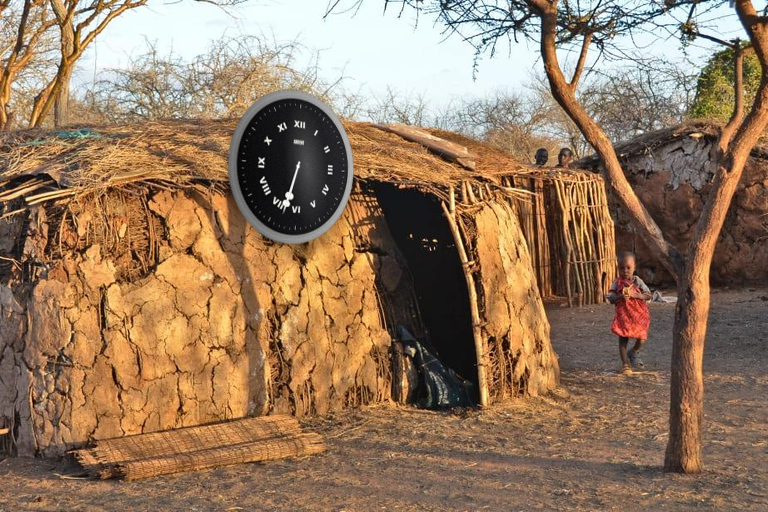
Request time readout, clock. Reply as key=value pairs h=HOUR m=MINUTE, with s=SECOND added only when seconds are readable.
h=6 m=33
